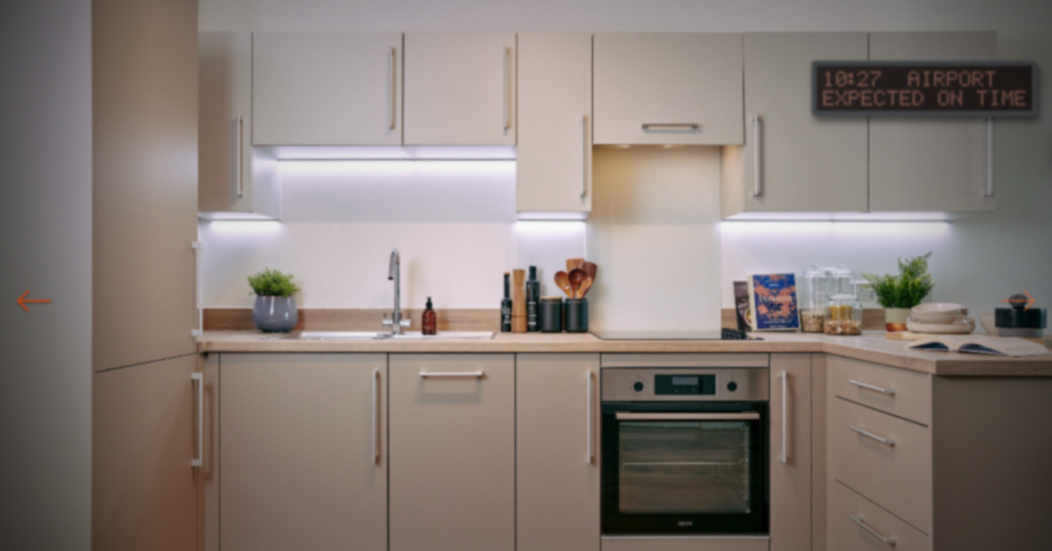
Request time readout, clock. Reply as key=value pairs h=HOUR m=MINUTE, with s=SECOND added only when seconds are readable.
h=10 m=27
